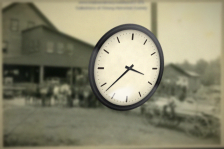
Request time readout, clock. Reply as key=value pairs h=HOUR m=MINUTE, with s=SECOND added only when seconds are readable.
h=3 m=38
